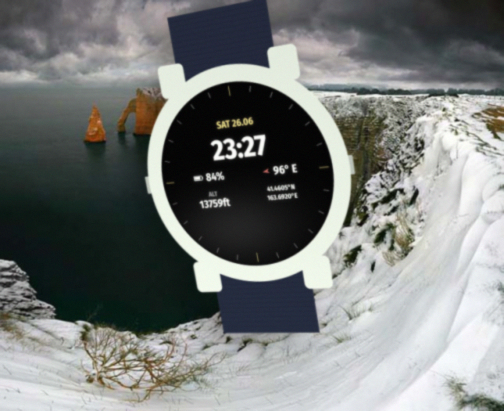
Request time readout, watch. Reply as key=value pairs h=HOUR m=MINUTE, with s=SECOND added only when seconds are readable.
h=23 m=27
